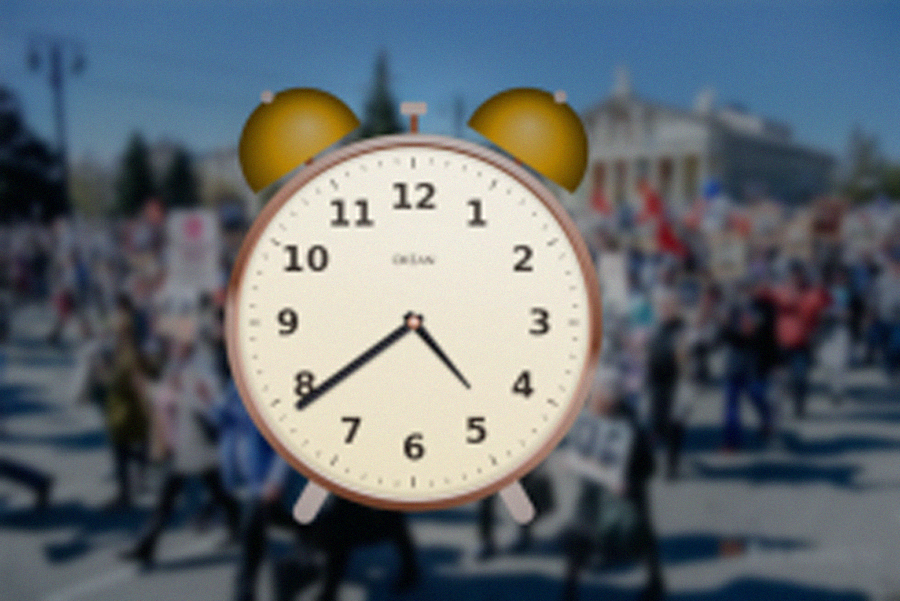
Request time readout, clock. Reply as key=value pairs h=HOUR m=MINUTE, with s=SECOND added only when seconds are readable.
h=4 m=39
